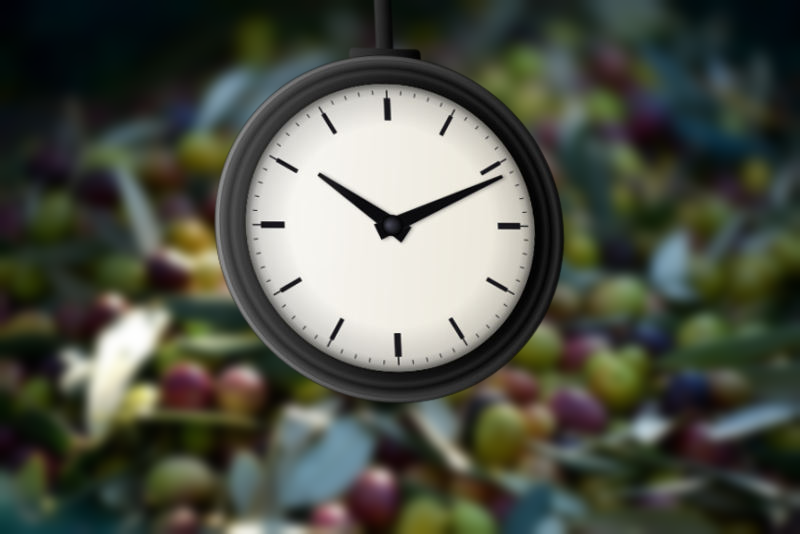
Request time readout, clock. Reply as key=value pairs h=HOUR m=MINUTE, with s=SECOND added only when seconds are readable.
h=10 m=11
